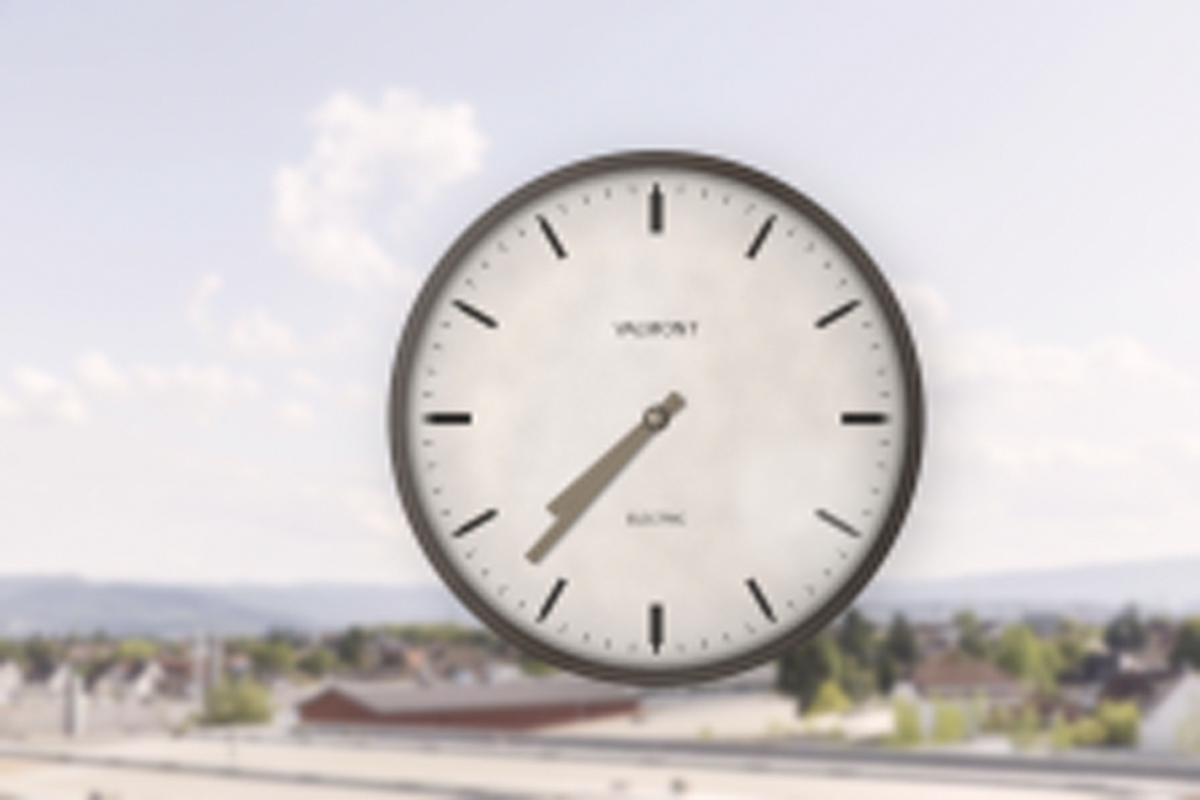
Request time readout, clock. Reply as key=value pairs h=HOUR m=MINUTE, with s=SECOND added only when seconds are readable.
h=7 m=37
